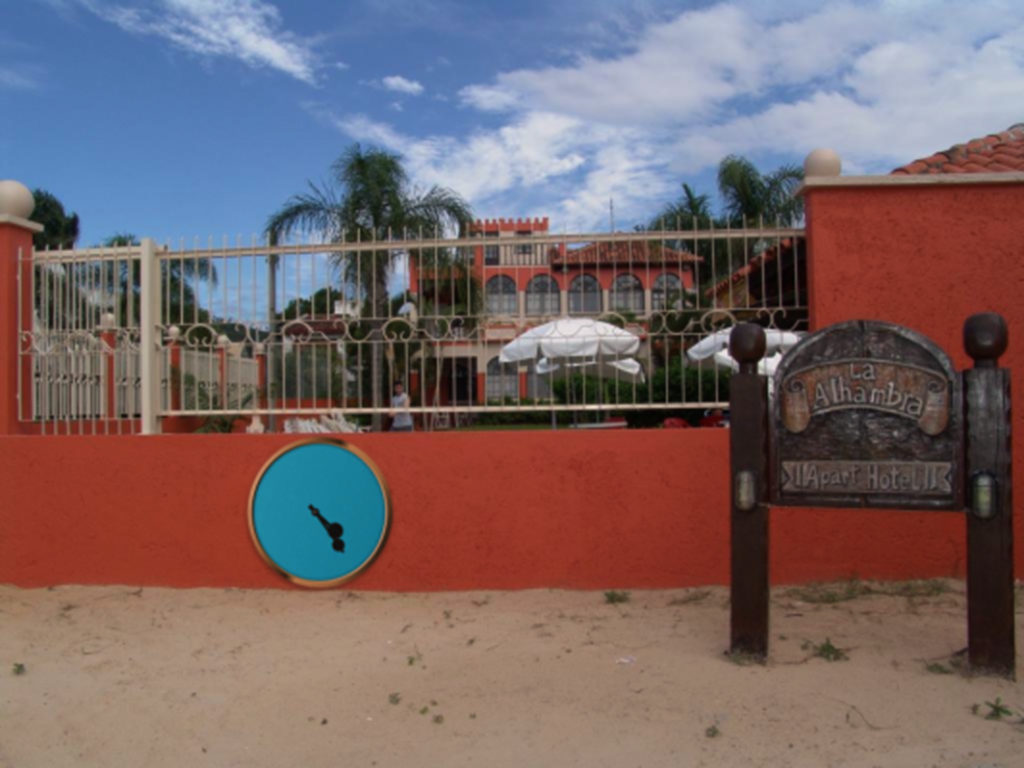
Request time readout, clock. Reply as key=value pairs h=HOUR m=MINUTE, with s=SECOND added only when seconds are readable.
h=4 m=24
